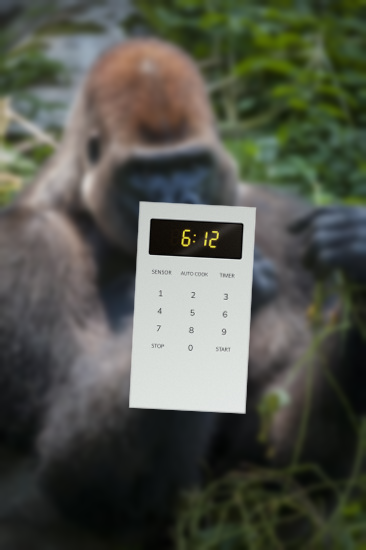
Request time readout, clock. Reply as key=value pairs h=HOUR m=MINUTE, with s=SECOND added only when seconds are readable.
h=6 m=12
